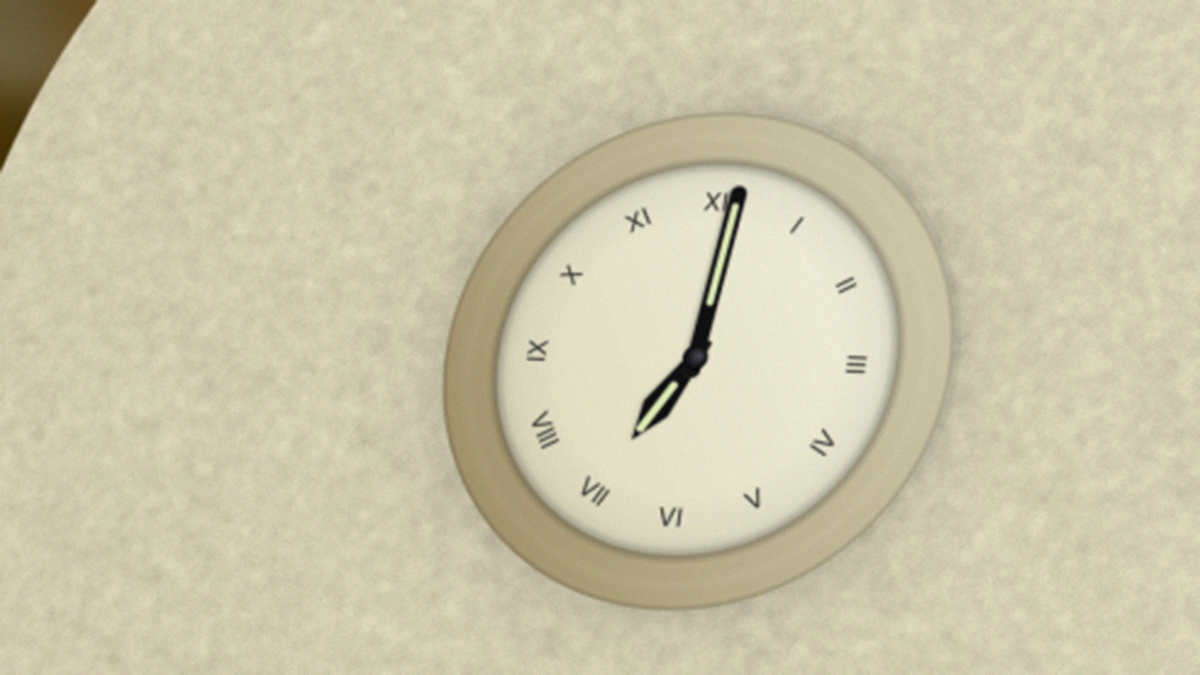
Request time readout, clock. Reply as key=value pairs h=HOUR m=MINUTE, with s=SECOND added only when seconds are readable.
h=7 m=1
